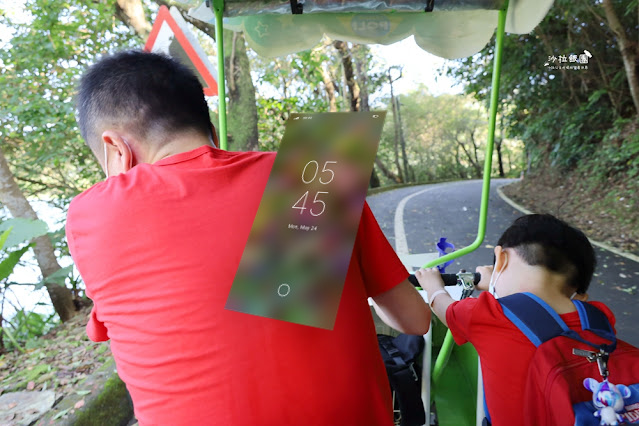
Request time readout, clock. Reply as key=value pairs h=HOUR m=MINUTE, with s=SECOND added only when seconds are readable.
h=5 m=45
